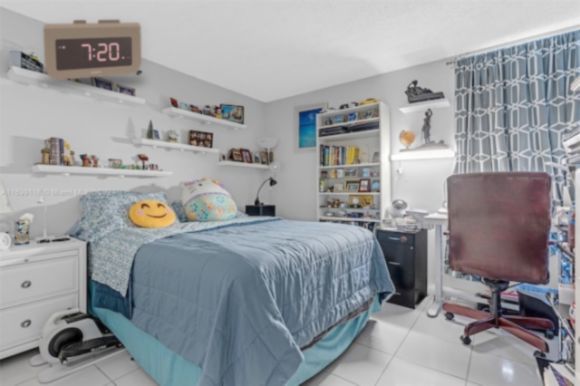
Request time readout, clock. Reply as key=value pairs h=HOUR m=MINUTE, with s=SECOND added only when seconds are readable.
h=7 m=20
